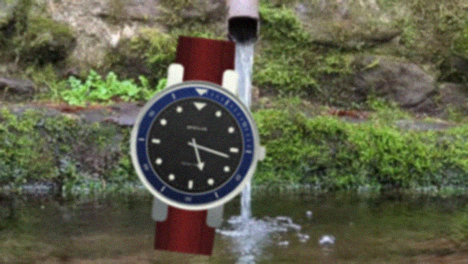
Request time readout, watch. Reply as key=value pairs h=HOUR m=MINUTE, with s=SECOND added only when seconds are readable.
h=5 m=17
